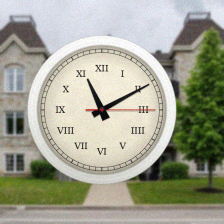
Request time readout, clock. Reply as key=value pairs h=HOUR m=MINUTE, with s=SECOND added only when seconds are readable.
h=11 m=10 s=15
